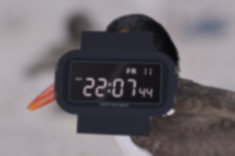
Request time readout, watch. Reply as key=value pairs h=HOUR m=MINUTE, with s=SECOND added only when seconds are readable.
h=22 m=7
